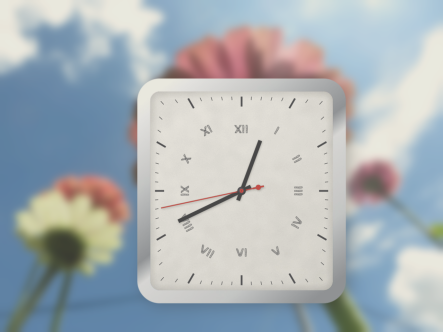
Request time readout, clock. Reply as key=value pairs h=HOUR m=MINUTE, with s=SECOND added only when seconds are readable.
h=12 m=40 s=43
